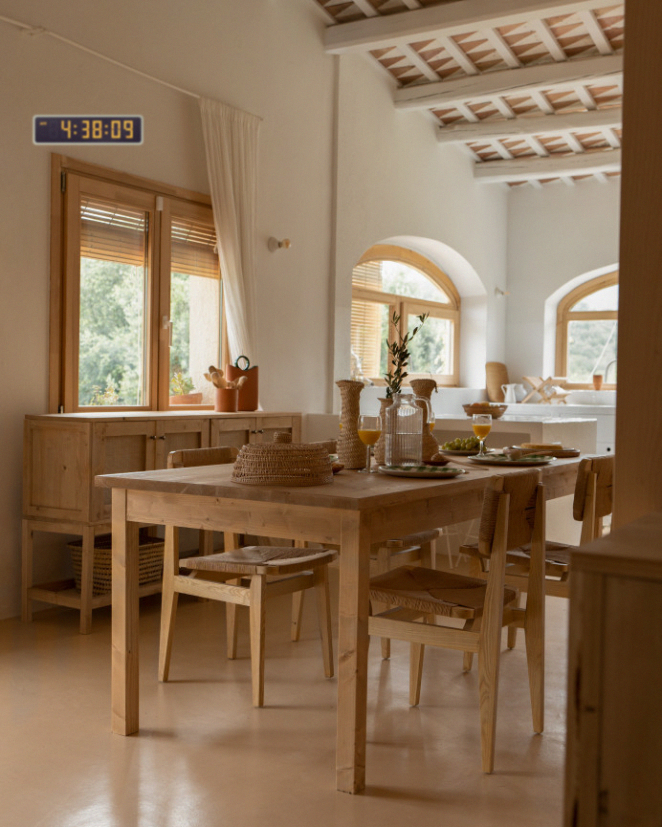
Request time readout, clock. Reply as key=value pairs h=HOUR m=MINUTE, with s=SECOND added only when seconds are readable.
h=4 m=38 s=9
